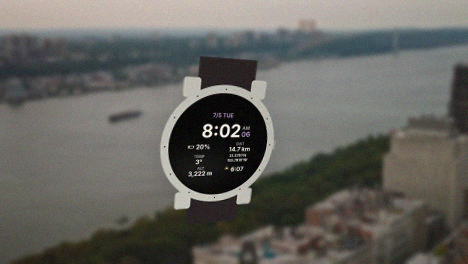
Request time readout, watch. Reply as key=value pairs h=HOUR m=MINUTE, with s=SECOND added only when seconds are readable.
h=8 m=2
